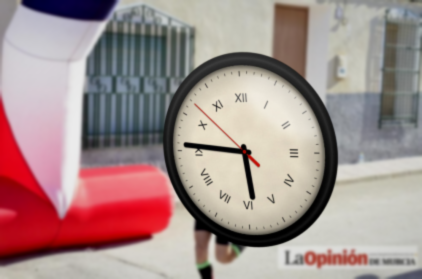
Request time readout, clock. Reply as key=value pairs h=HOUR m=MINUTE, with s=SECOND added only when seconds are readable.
h=5 m=45 s=52
